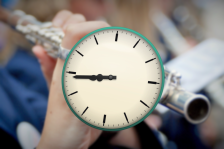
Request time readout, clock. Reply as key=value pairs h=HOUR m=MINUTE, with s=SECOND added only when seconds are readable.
h=8 m=44
